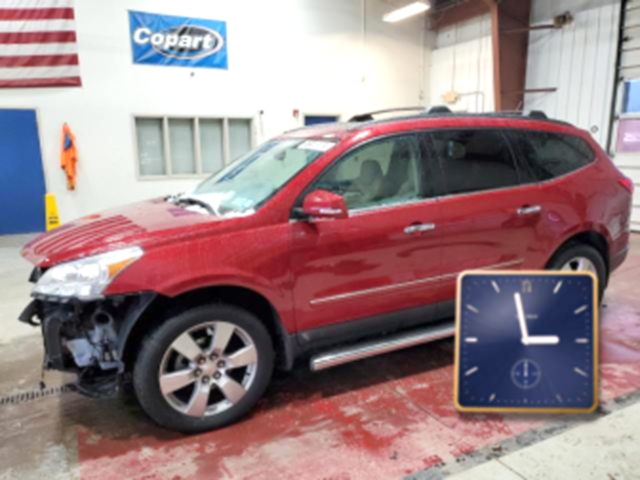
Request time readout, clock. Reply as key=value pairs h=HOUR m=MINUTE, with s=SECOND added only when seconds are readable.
h=2 m=58
